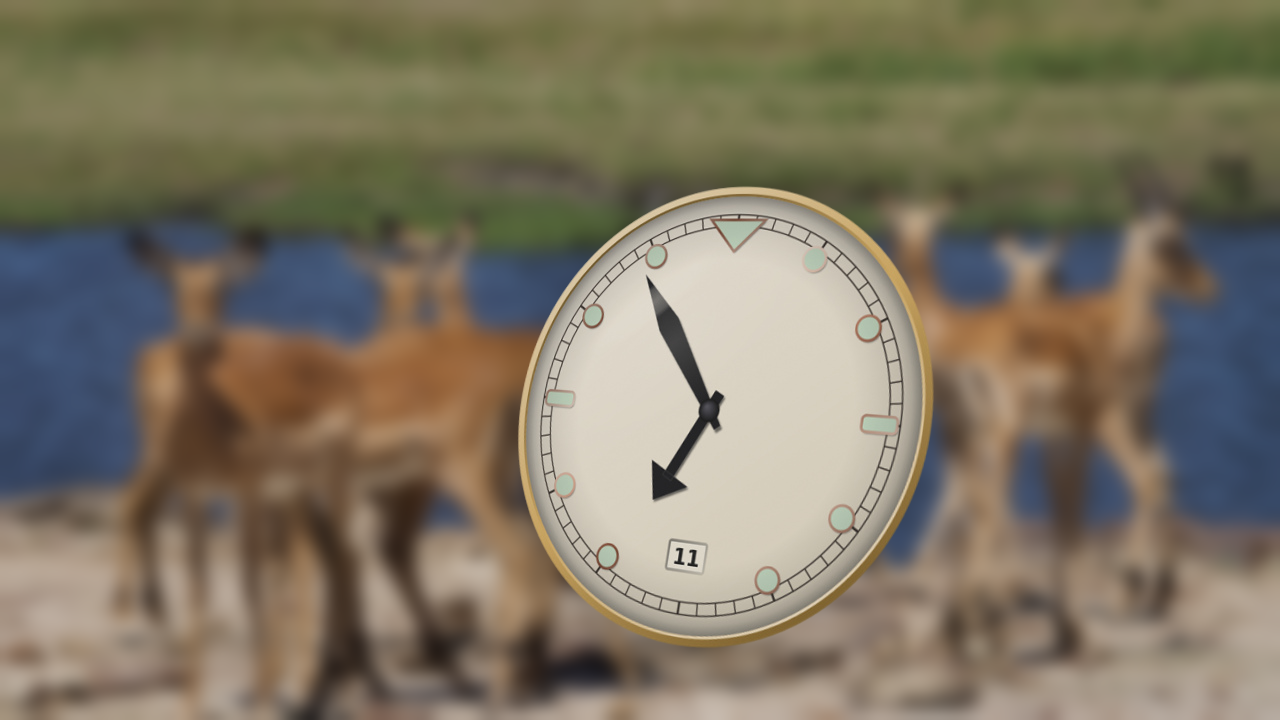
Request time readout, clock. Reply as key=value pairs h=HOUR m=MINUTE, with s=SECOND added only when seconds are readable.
h=6 m=54
